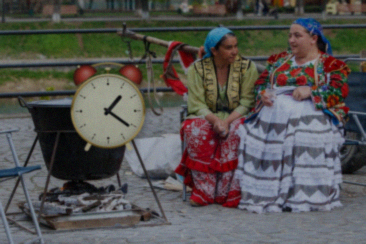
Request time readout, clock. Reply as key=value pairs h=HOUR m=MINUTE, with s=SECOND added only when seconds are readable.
h=1 m=21
